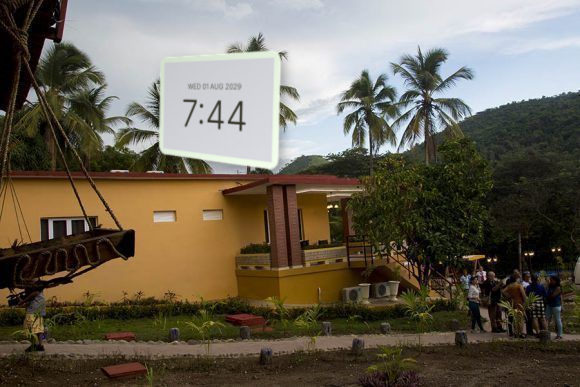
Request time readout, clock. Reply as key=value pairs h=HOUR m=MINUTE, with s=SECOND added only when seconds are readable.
h=7 m=44
